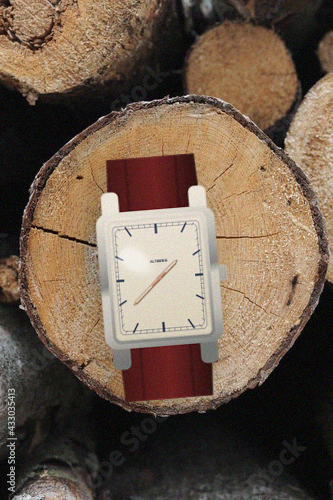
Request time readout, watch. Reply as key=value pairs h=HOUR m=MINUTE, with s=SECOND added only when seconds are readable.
h=1 m=38
